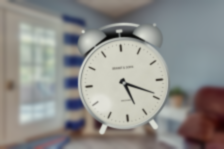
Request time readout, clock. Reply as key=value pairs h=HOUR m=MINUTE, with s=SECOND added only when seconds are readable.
h=5 m=19
